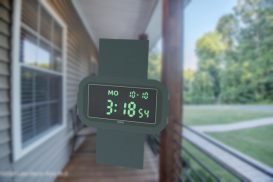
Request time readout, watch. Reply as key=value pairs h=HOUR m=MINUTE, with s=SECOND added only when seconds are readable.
h=3 m=18 s=54
